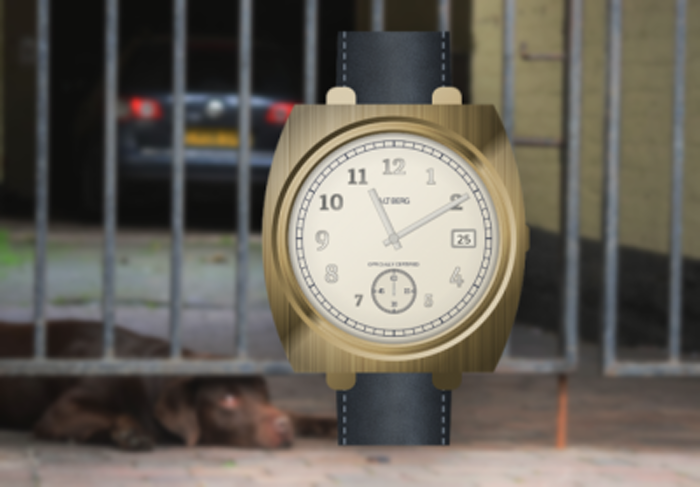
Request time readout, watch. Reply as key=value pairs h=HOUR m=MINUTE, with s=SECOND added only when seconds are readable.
h=11 m=10
